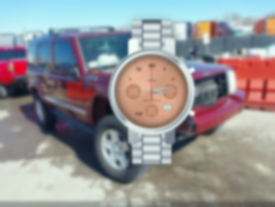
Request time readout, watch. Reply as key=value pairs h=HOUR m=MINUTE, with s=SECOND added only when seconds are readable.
h=3 m=13
